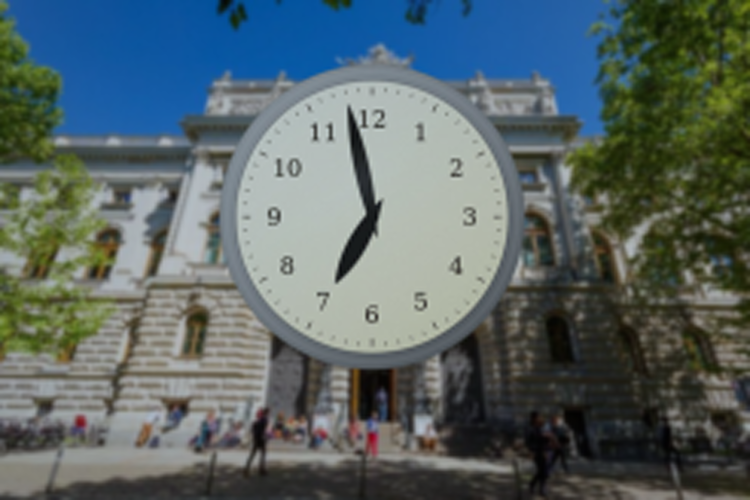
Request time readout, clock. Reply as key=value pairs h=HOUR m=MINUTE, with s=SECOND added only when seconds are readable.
h=6 m=58
